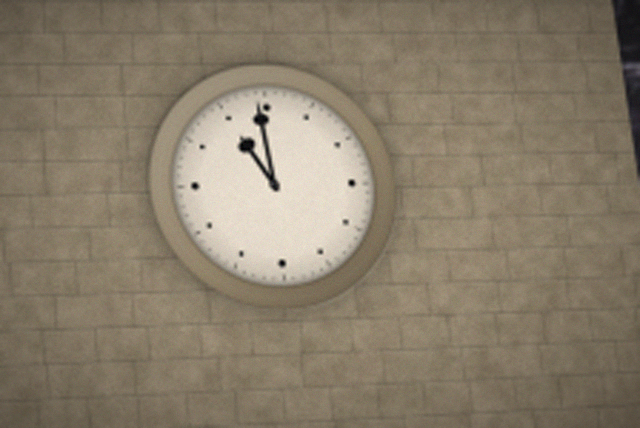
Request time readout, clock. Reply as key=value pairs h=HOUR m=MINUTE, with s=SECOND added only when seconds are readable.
h=10 m=59
